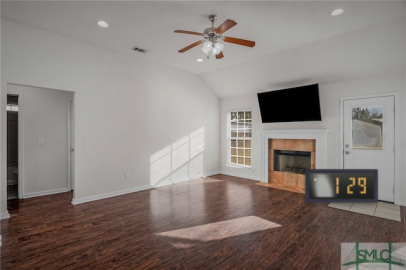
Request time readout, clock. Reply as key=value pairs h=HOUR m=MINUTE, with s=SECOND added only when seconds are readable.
h=1 m=29
